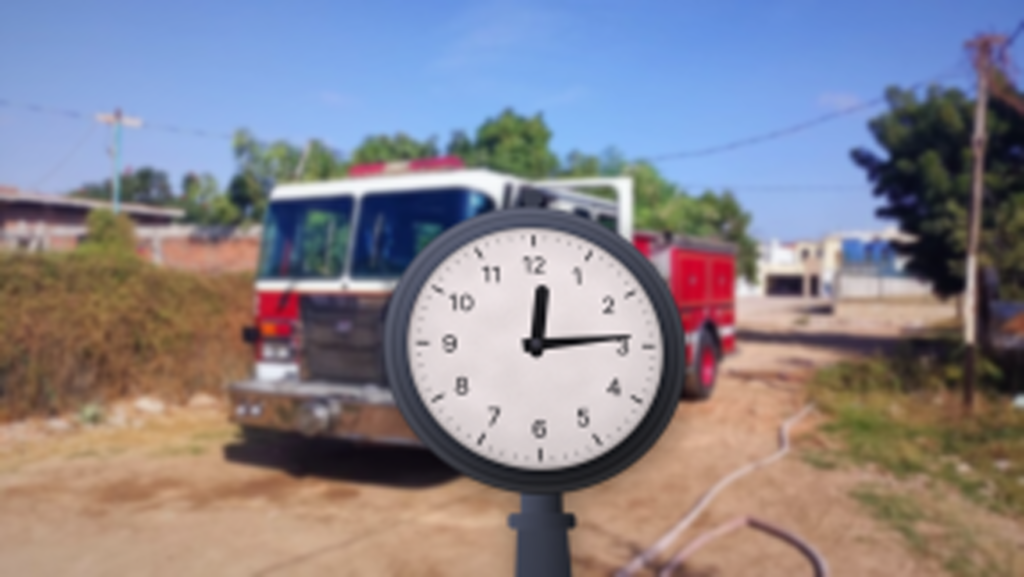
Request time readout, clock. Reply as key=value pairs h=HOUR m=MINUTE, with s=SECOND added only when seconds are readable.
h=12 m=14
